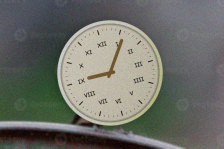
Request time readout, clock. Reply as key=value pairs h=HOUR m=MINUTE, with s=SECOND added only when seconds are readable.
h=9 m=6
